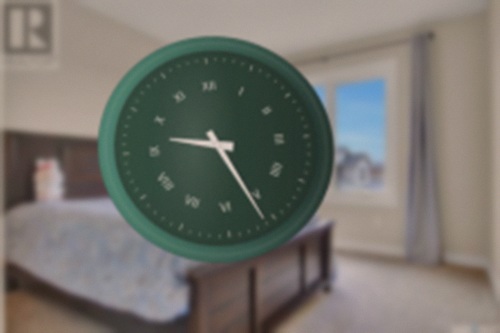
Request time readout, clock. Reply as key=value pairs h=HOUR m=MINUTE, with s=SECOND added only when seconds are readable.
h=9 m=26
